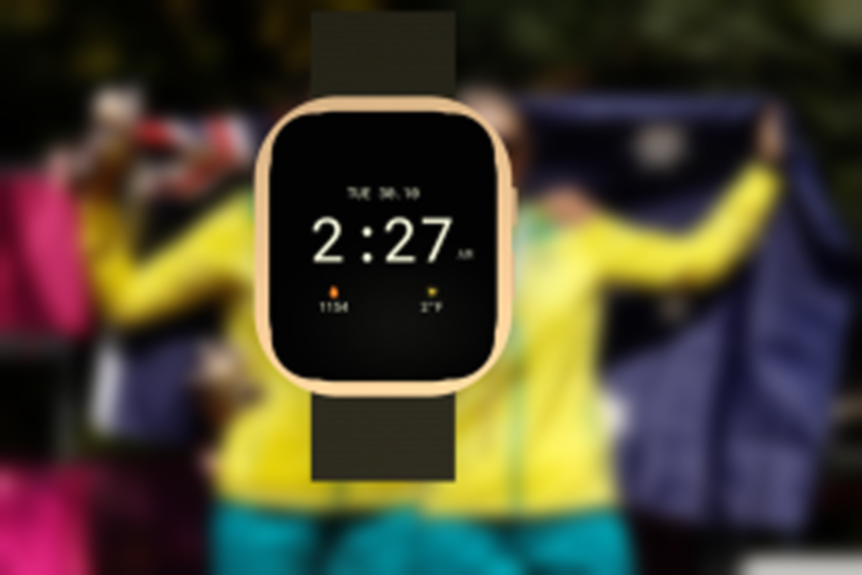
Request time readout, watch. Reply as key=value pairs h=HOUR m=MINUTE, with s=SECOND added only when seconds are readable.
h=2 m=27
